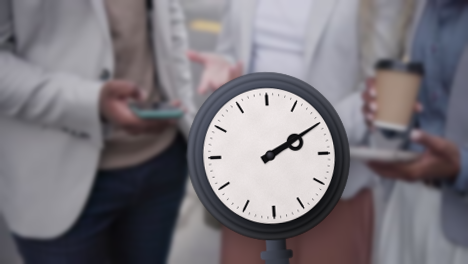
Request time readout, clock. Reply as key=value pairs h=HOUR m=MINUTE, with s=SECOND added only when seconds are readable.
h=2 m=10
